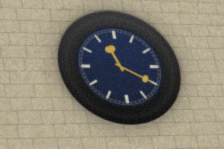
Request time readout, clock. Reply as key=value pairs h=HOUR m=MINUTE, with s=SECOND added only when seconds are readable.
h=11 m=20
